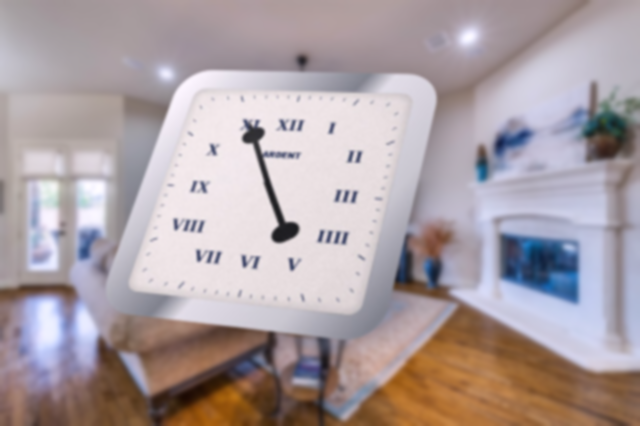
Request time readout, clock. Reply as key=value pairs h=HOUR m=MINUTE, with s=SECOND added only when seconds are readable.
h=4 m=55
